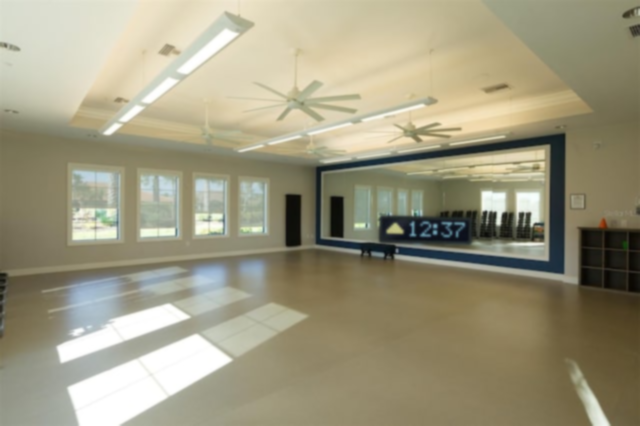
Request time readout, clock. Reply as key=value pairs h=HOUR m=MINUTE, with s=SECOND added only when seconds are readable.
h=12 m=37
